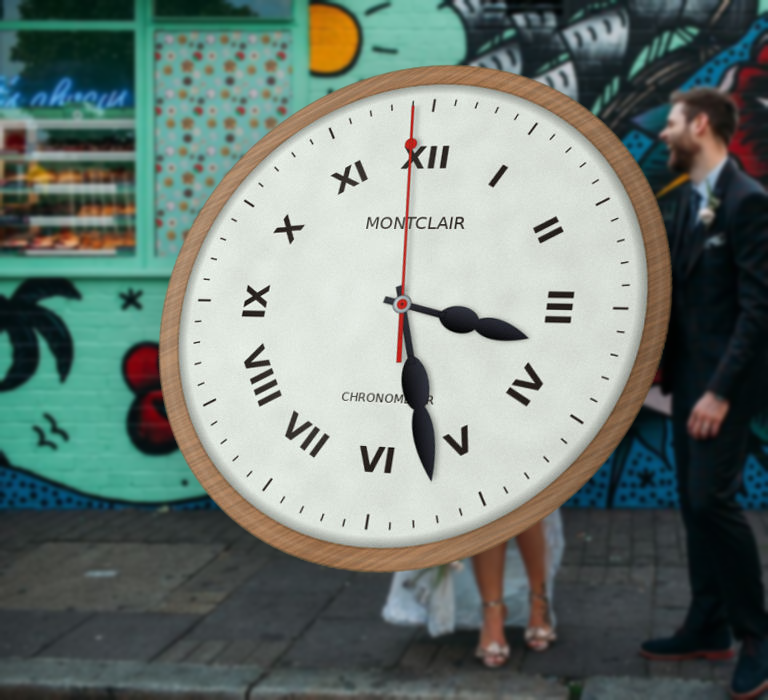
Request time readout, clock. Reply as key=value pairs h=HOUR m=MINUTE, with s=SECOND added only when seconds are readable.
h=3 m=26 s=59
